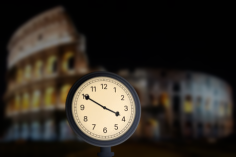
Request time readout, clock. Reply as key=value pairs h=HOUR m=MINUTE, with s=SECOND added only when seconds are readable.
h=3 m=50
